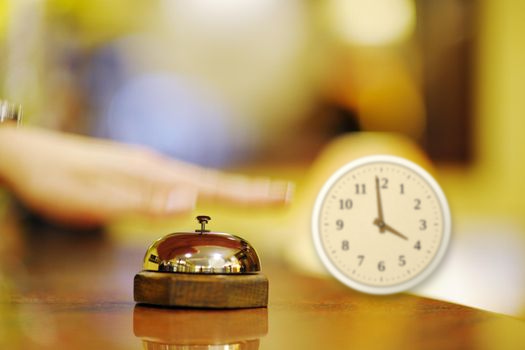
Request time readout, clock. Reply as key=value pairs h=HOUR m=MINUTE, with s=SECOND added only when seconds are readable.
h=3 m=59
